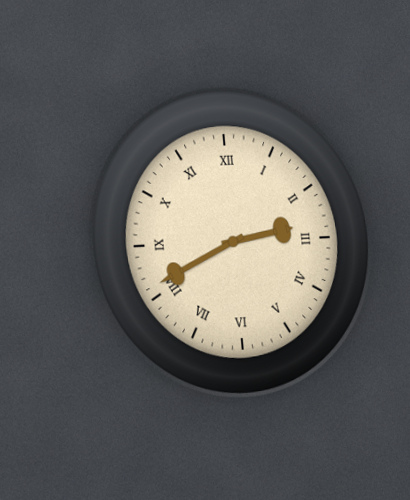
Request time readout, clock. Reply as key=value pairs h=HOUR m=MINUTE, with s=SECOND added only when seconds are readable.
h=2 m=41
